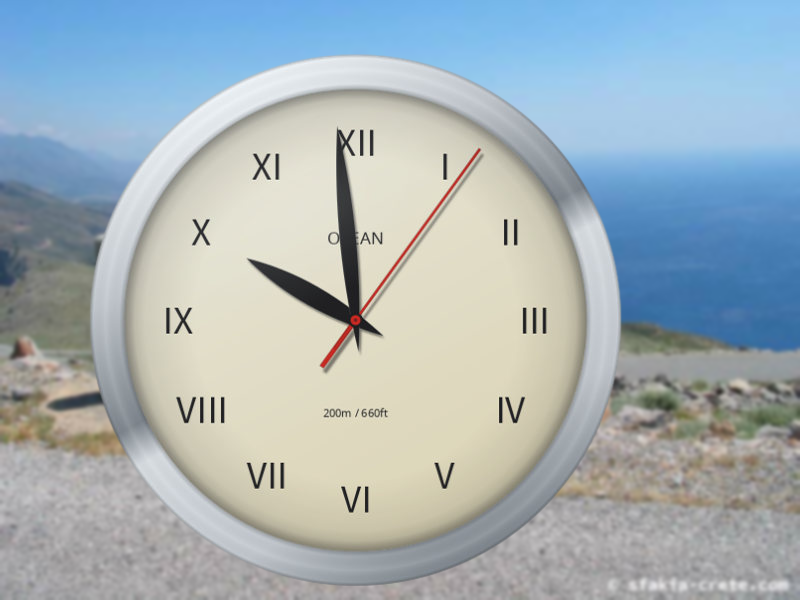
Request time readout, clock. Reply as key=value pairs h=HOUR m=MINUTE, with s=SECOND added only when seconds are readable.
h=9 m=59 s=6
